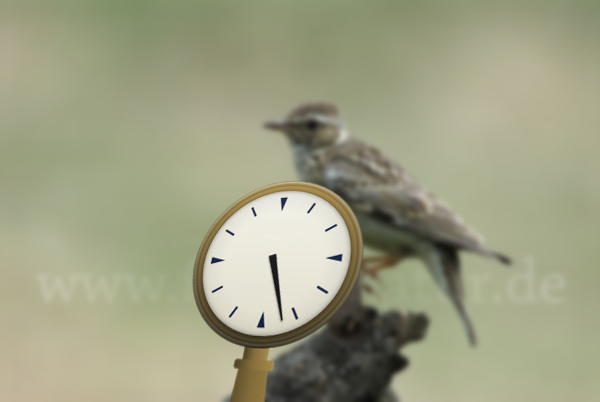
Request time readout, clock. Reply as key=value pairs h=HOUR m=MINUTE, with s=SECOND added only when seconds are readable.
h=5 m=27
